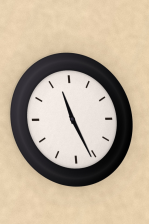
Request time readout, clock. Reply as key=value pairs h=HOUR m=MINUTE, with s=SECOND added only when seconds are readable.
h=11 m=26
